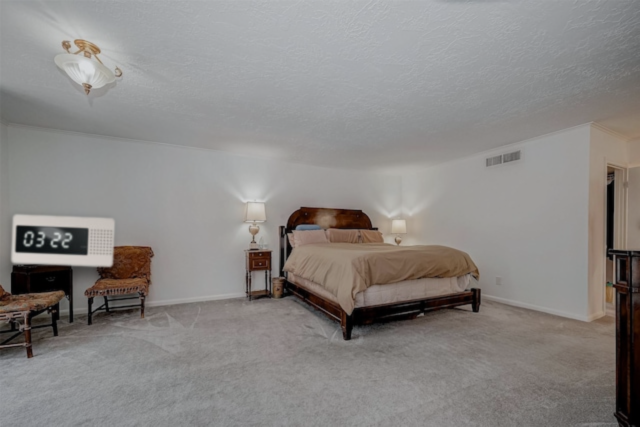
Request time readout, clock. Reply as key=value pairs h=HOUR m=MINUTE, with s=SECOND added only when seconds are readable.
h=3 m=22
